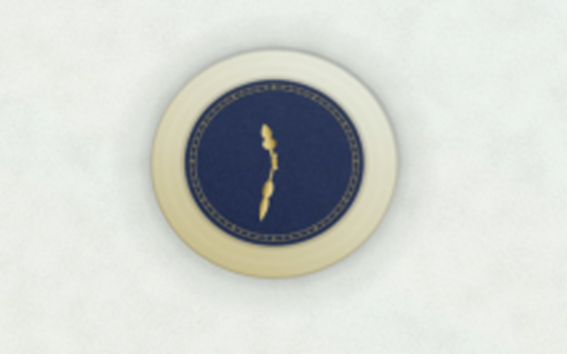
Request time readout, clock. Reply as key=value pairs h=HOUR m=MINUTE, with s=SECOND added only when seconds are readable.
h=11 m=32
